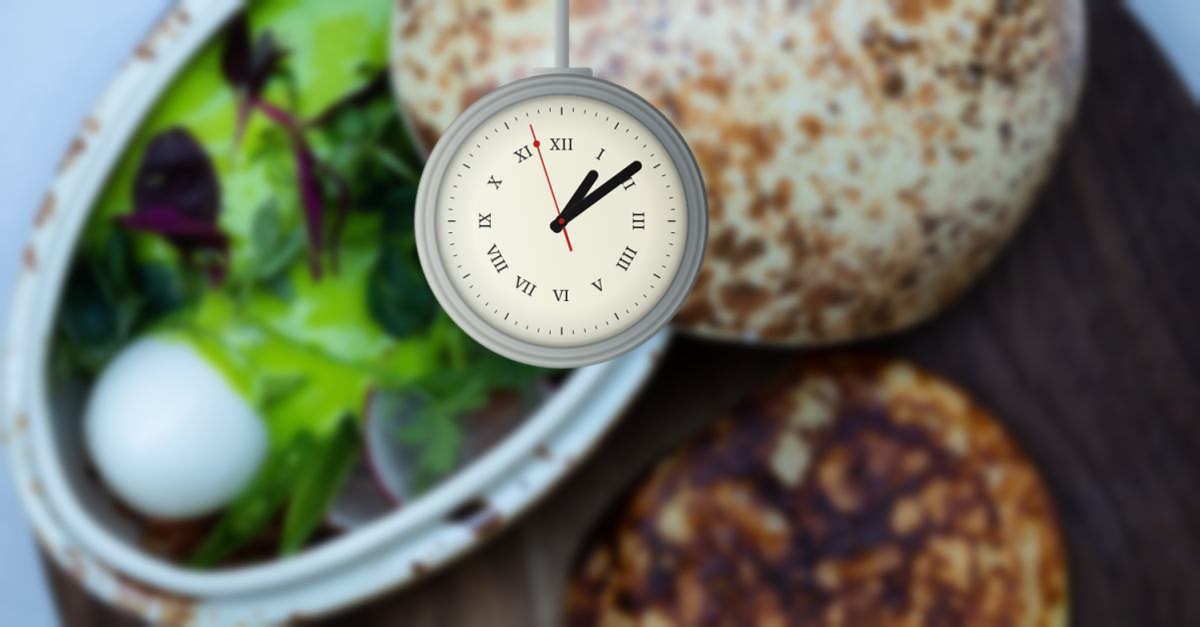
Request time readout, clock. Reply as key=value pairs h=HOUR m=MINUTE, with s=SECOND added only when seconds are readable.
h=1 m=8 s=57
